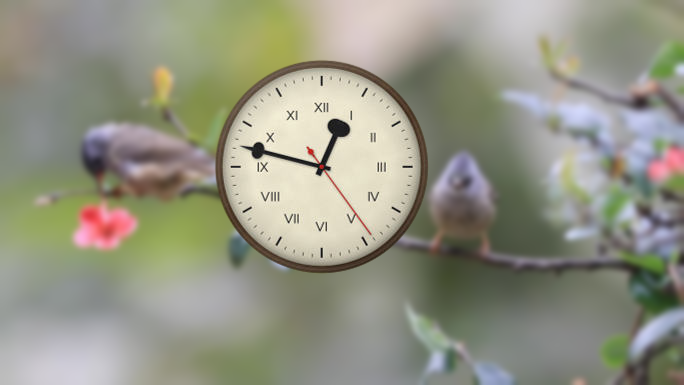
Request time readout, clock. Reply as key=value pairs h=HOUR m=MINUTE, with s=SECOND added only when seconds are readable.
h=12 m=47 s=24
